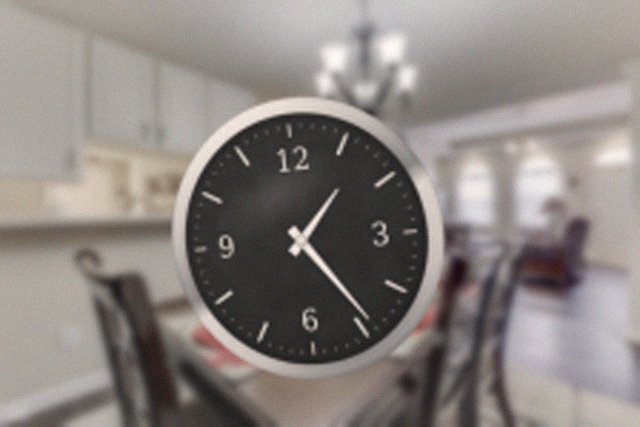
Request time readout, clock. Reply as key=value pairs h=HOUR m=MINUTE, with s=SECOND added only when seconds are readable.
h=1 m=24
